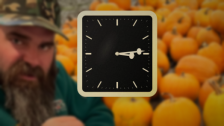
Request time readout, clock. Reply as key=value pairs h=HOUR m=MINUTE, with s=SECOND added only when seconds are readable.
h=3 m=14
